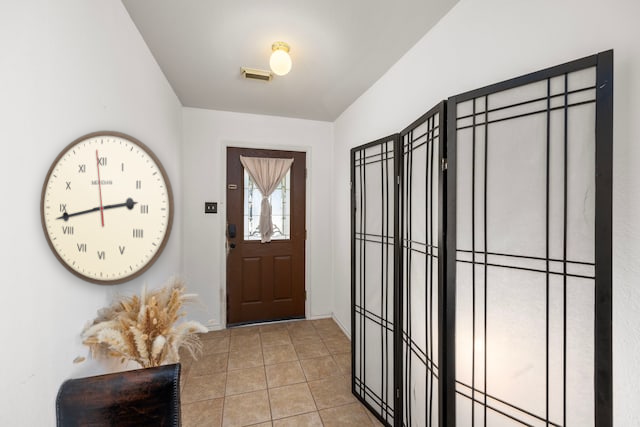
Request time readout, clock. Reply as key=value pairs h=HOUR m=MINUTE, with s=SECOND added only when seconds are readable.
h=2 m=42 s=59
